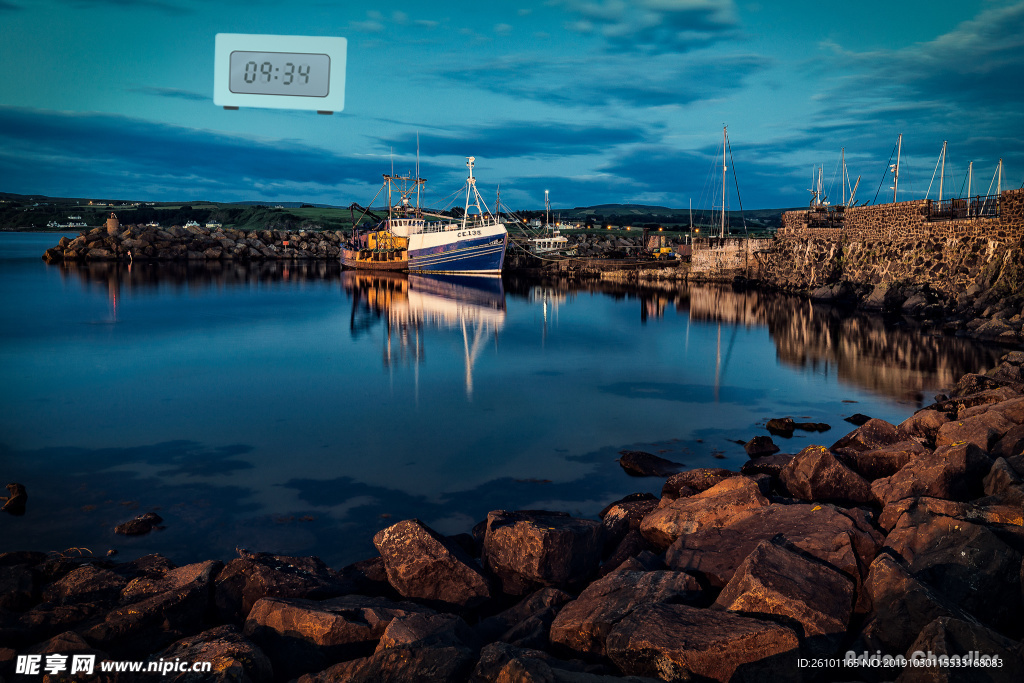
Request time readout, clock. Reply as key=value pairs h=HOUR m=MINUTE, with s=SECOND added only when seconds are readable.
h=9 m=34
